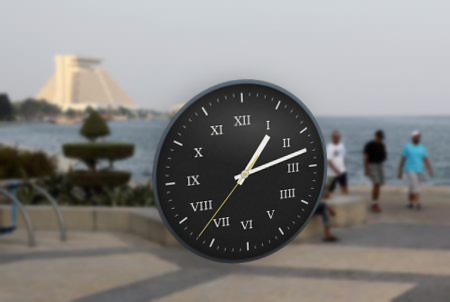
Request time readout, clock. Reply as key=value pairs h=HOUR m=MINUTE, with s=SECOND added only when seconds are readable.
h=1 m=12 s=37
